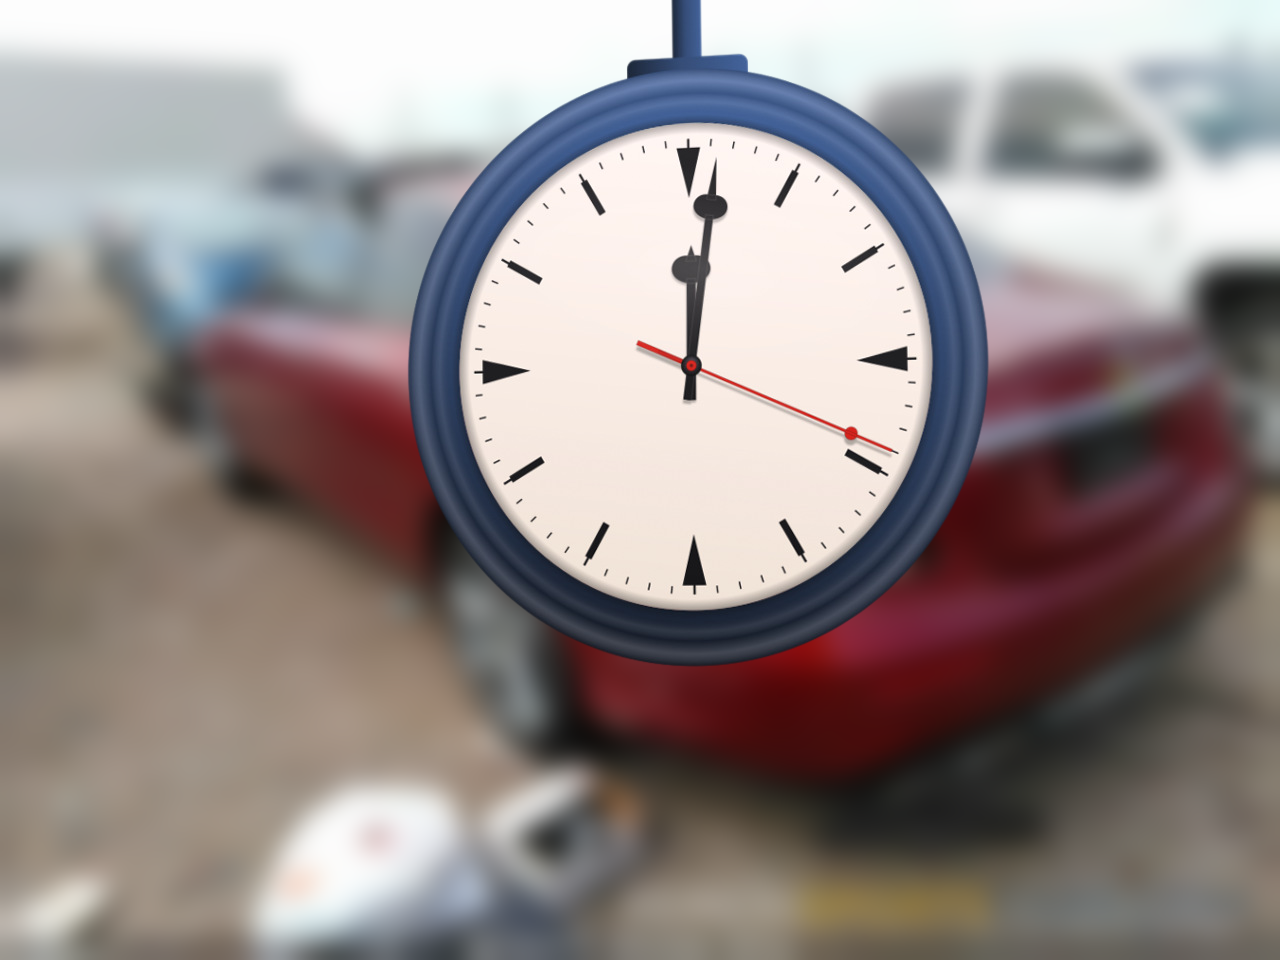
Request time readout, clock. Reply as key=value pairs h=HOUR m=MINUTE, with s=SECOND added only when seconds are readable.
h=12 m=1 s=19
